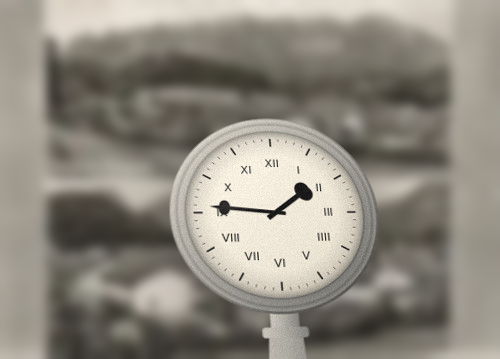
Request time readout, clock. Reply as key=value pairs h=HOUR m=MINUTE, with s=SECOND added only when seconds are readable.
h=1 m=46
